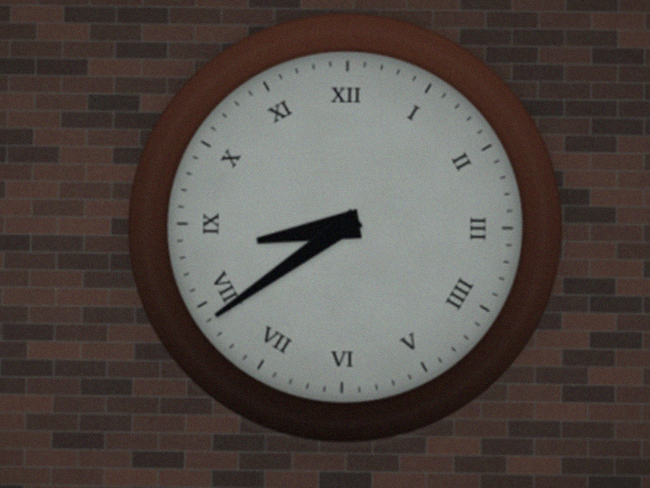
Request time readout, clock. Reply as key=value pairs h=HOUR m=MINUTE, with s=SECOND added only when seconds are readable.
h=8 m=39
